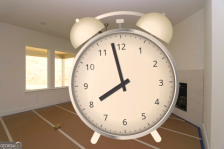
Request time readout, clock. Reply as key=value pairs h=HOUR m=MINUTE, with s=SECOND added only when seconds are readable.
h=7 m=58
